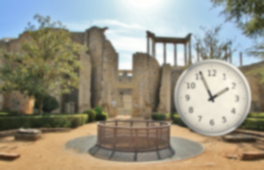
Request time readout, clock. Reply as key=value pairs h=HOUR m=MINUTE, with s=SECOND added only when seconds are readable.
h=1 m=56
